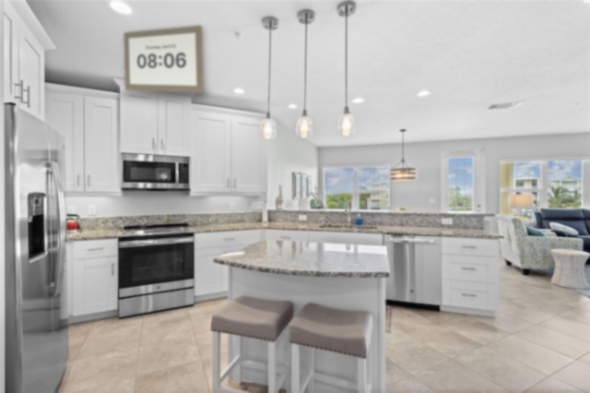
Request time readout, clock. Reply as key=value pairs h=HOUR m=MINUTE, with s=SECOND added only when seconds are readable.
h=8 m=6
